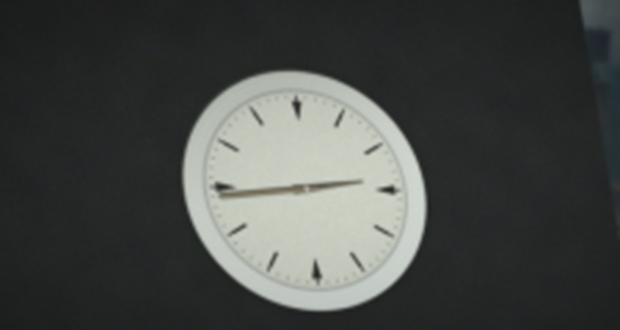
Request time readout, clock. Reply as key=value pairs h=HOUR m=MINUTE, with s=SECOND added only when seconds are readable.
h=2 m=44
